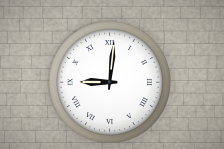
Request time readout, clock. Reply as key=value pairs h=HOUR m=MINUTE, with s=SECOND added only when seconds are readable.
h=9 m=1
